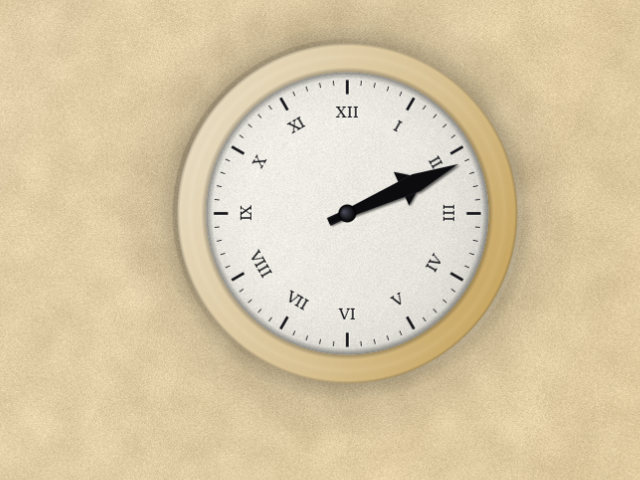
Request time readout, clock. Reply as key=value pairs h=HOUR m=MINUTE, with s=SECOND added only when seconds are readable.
h=2 m=11
